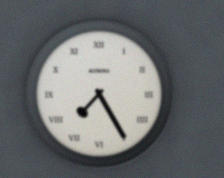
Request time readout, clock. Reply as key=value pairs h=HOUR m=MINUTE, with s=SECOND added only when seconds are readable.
h=7 m=25
